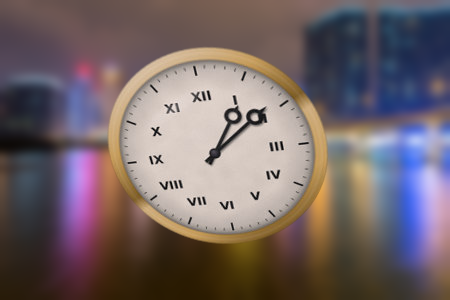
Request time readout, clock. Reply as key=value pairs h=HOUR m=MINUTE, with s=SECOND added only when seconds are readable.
h=1 m=9
